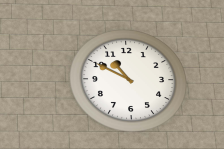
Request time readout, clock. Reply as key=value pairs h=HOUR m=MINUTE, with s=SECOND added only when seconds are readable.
h=10 m=50
